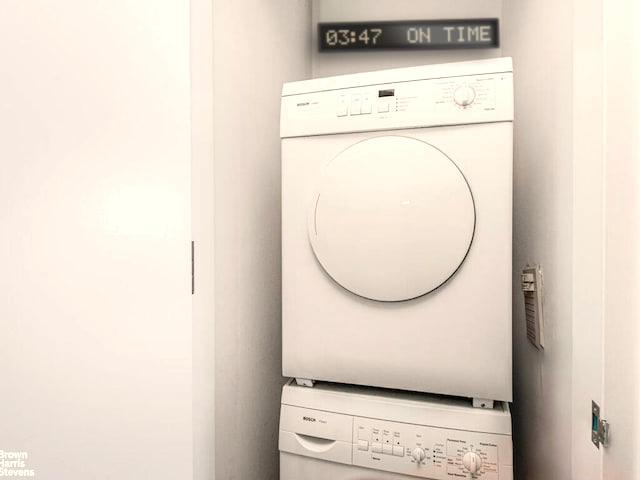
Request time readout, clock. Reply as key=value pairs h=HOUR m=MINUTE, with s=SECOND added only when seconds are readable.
h=3 m=47
